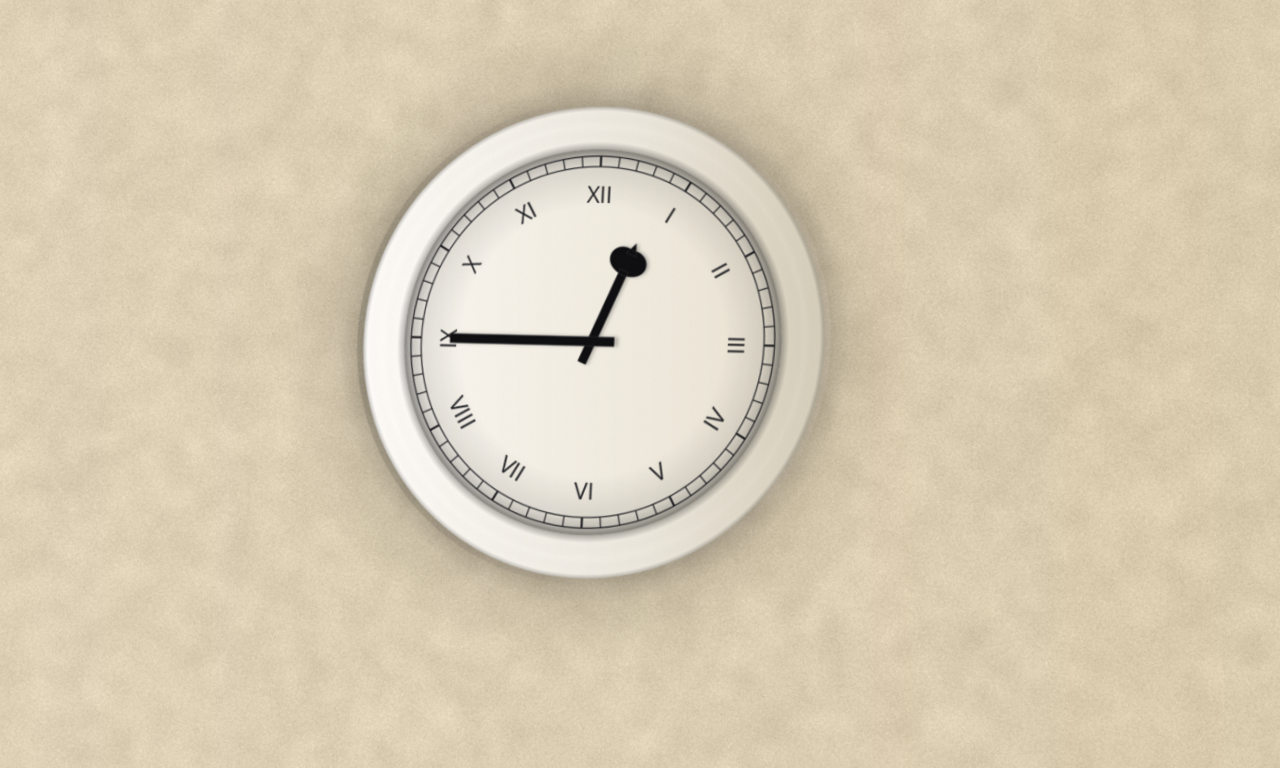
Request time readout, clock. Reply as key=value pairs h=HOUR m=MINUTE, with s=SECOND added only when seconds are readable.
h=12 m=45
